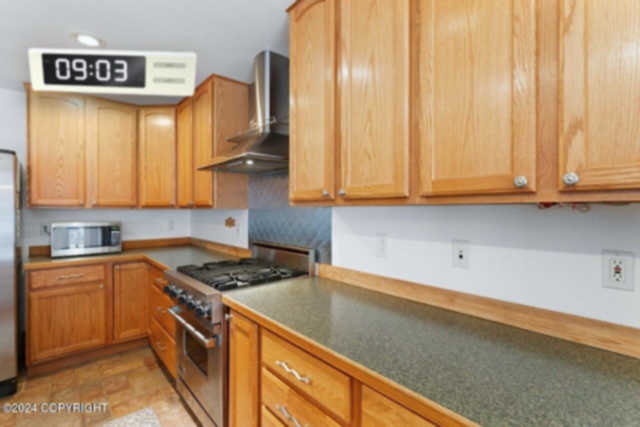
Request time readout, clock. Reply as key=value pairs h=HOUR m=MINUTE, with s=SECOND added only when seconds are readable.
h=9 m=3
